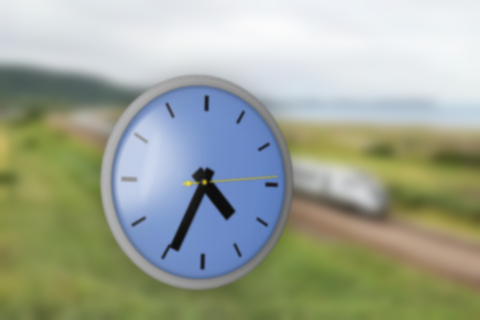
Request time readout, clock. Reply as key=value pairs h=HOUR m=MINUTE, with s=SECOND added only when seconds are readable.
h=4 m=34 s=14
